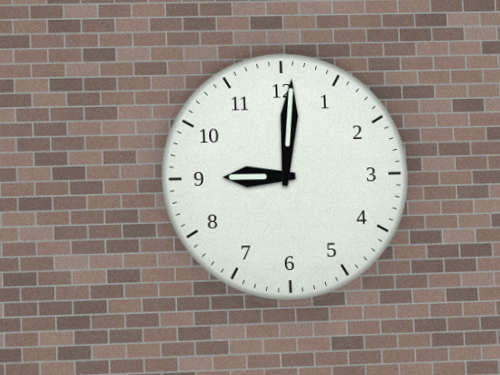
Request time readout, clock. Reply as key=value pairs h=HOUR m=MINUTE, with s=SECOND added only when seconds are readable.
h=9 m=1
